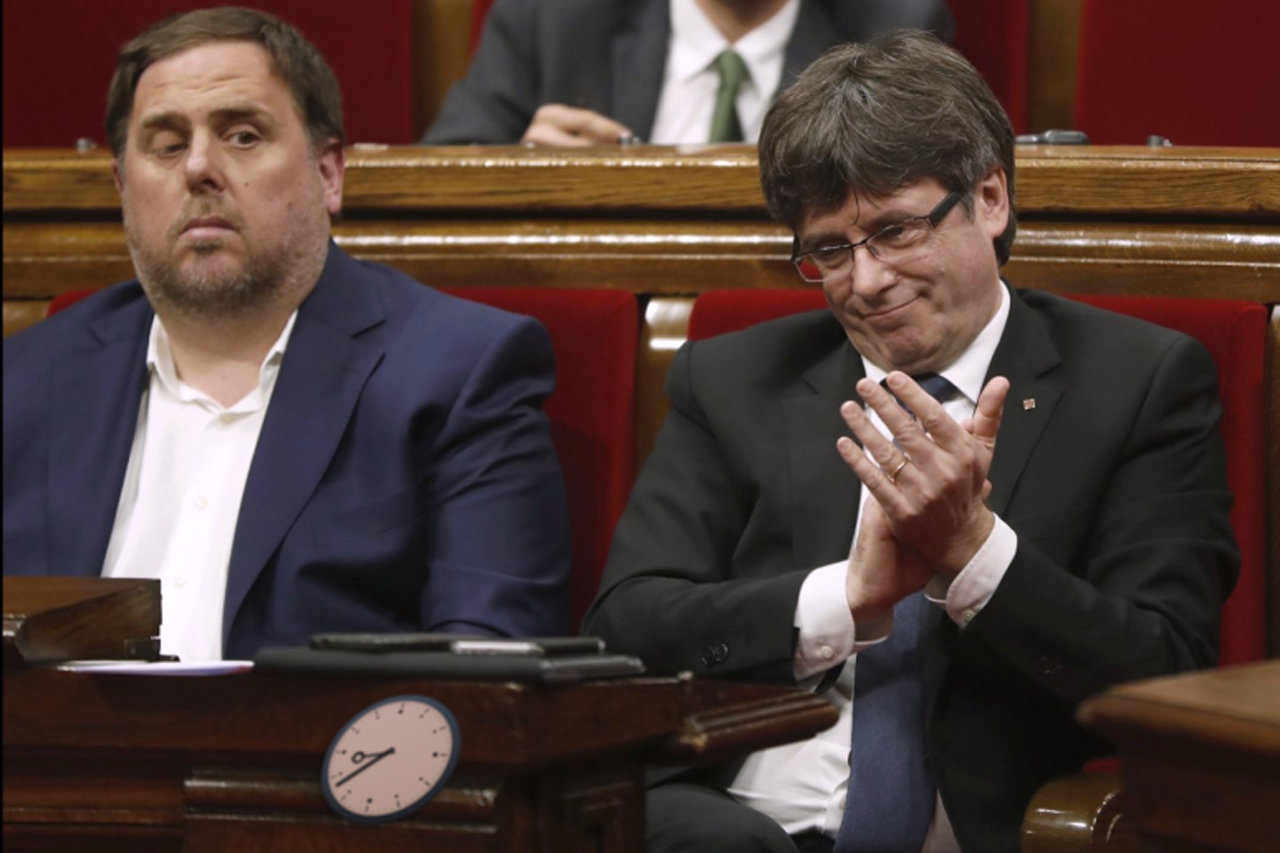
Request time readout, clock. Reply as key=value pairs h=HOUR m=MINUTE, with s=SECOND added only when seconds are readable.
h=8 m=38
